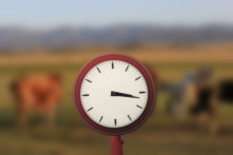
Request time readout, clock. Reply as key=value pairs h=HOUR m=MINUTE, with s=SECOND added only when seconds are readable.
h=3 m=17
